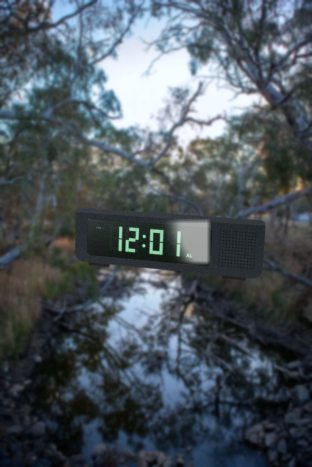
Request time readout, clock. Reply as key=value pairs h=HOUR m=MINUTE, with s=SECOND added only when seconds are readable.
h=12 m=1
